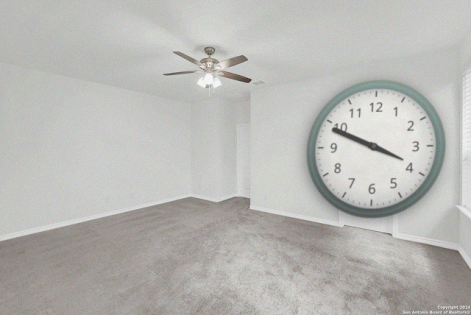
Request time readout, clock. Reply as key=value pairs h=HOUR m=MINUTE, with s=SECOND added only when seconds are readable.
h=3 m=49
